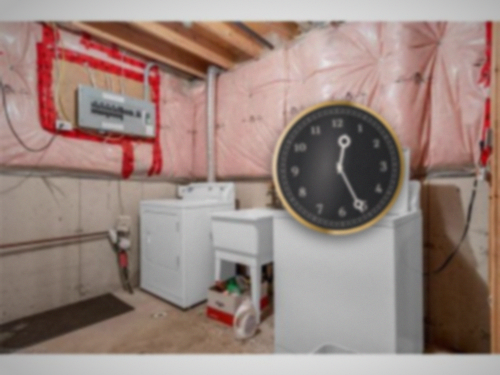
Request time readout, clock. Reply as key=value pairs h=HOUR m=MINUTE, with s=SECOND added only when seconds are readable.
h=12 m=26
